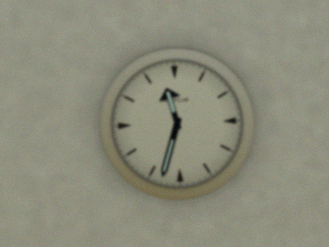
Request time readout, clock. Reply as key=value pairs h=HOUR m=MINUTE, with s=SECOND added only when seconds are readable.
h=11 m=33
